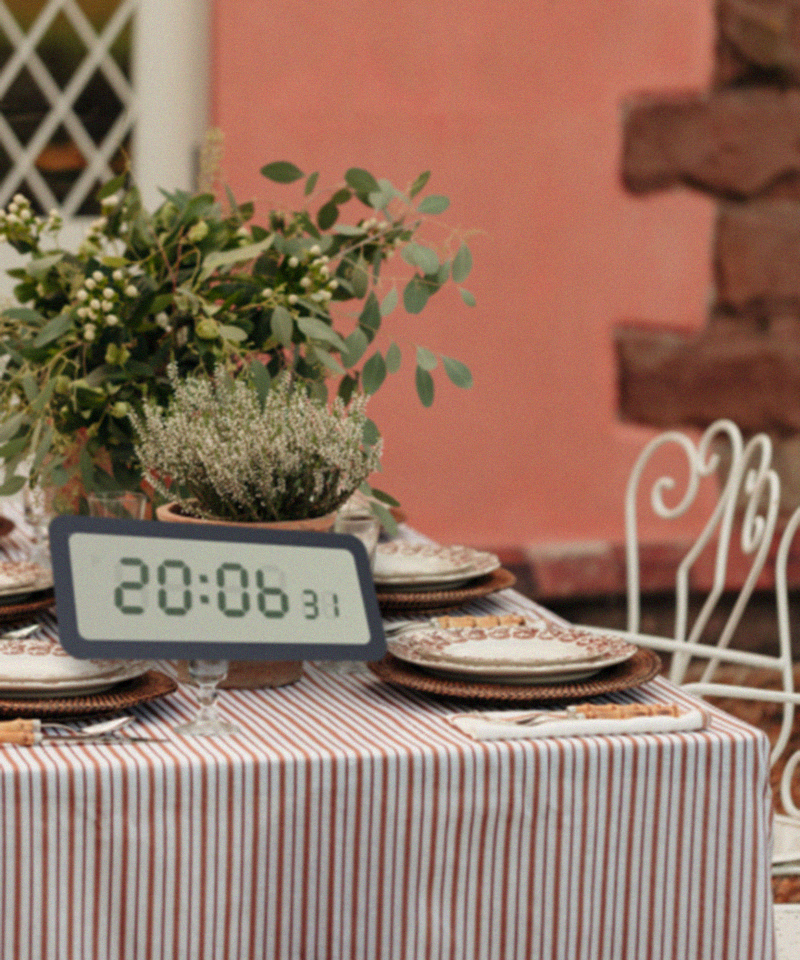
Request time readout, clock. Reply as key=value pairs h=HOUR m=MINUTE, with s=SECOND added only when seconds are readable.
h=20 m=6 s=31
